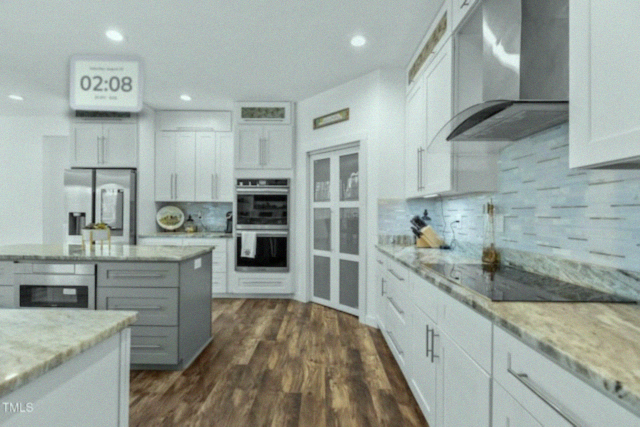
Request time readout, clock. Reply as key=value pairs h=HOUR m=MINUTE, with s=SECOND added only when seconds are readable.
h=2 m=8
